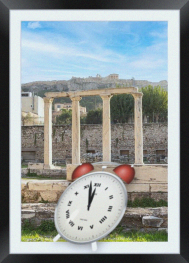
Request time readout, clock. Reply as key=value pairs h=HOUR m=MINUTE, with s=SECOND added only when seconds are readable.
h=11 m=57
